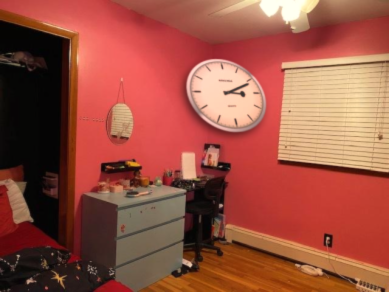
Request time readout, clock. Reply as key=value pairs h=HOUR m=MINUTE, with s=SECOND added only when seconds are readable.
h=3 m=11
